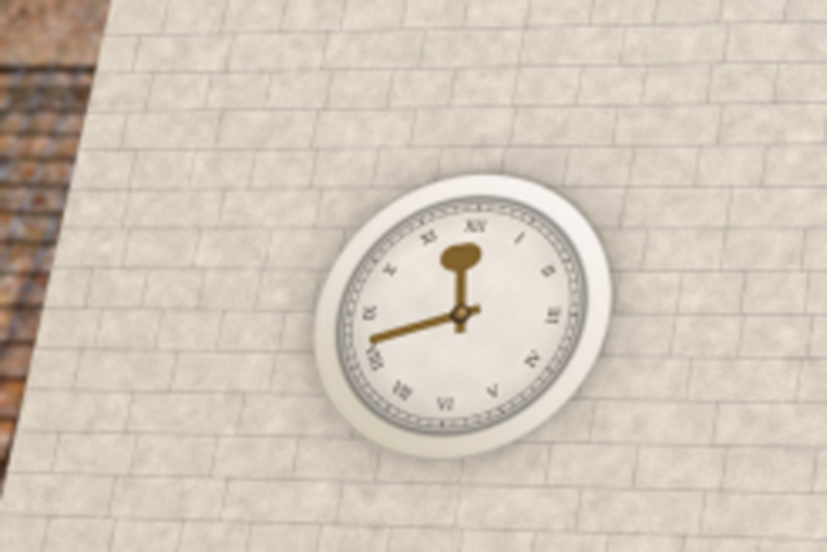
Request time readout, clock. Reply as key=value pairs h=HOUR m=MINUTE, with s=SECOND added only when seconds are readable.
h=11 m=42
